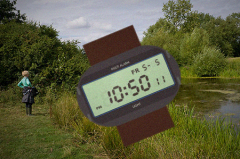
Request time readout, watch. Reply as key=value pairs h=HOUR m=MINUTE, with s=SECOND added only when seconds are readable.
h=10 m=50 s=11
